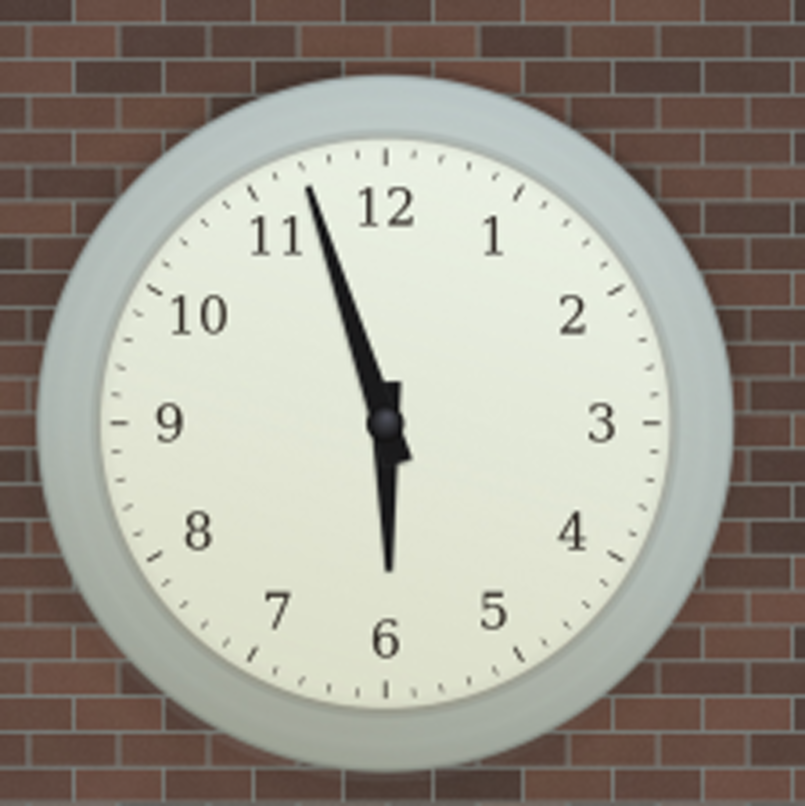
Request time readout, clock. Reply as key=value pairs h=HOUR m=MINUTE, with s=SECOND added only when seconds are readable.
h=5 m=57
